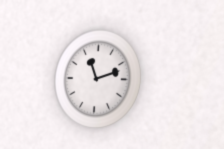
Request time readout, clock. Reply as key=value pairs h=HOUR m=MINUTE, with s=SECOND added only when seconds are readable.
h=11 m=12
